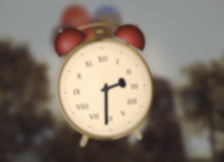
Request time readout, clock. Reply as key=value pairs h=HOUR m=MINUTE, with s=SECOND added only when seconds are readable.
h=2 m=31
